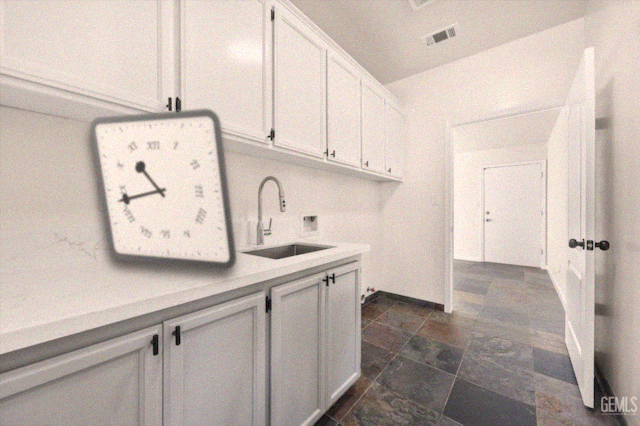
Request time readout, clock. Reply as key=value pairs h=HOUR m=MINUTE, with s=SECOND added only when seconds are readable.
h=10 m=43
